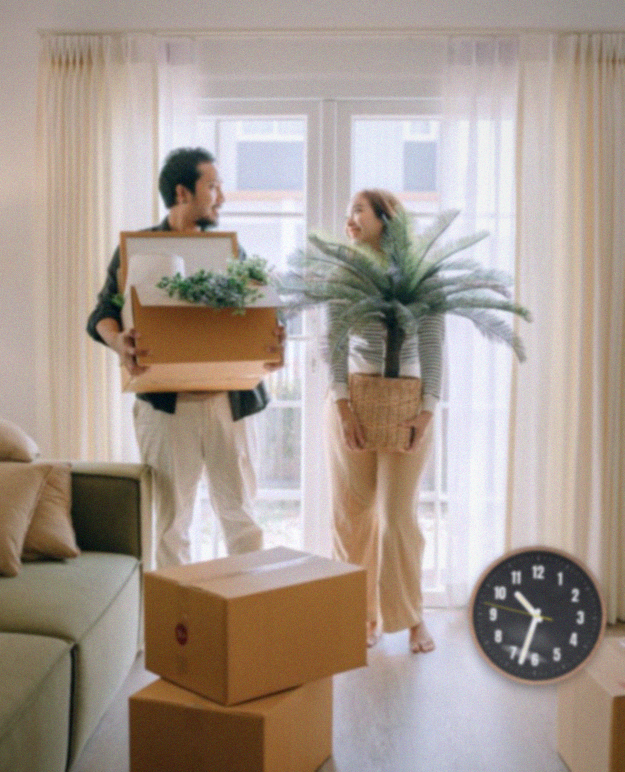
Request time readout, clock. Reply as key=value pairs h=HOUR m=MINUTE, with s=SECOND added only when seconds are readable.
h=10 m=32 s=47
